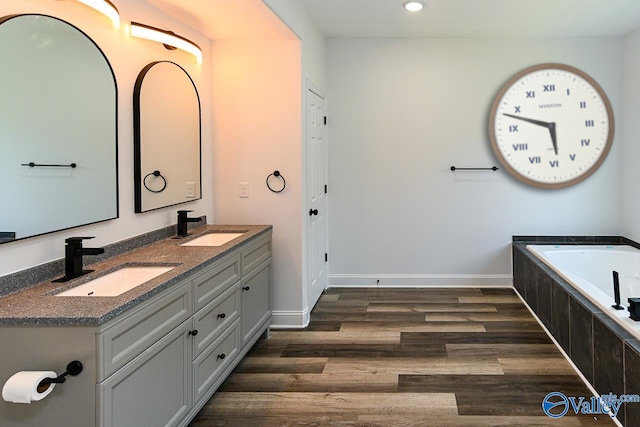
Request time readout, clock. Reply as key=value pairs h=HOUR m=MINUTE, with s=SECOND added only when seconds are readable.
h=5 m=48
